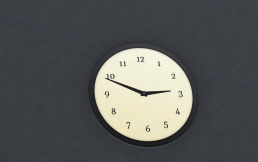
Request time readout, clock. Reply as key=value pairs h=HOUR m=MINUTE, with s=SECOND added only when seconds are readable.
h=2 m=49
